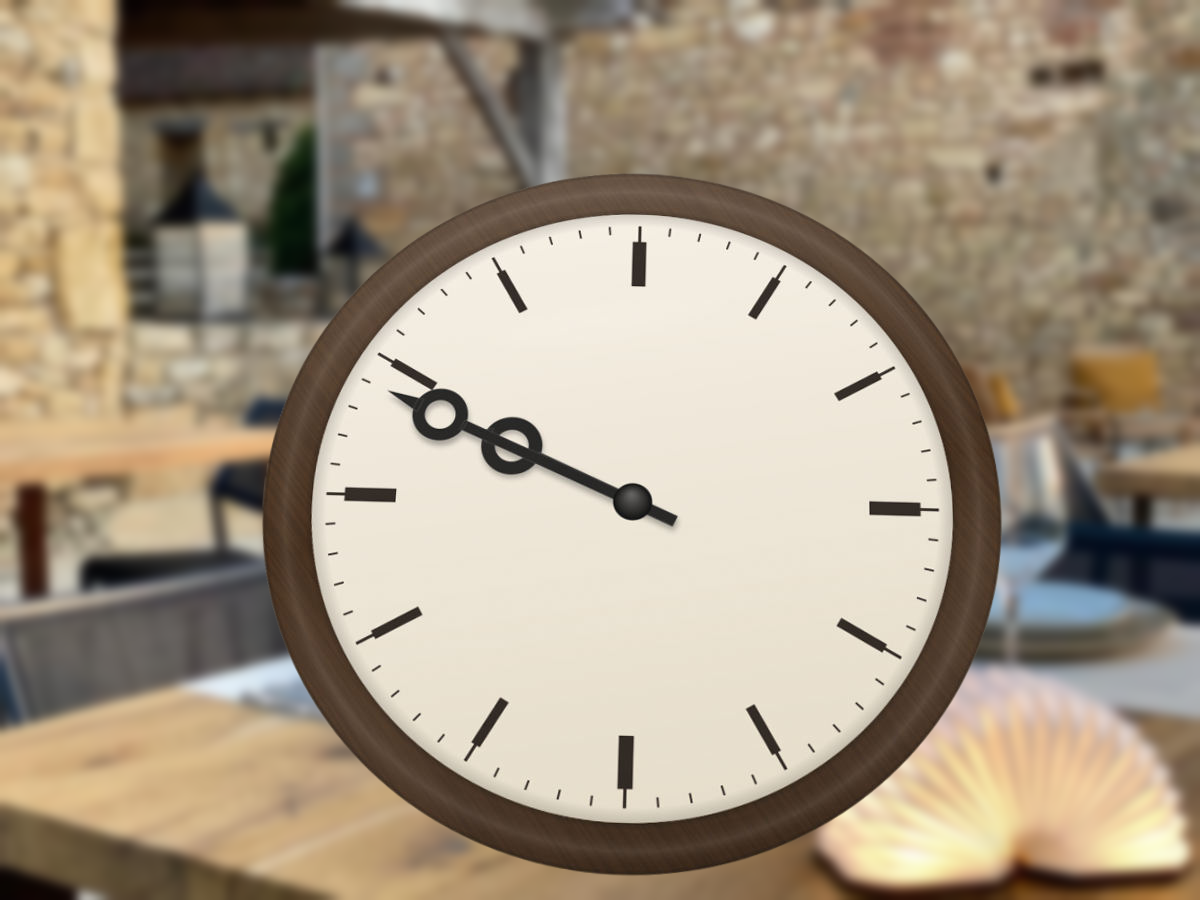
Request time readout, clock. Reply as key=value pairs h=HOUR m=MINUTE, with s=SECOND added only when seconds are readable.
h=9 m=49
